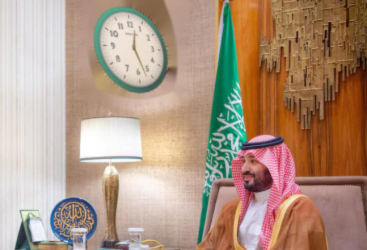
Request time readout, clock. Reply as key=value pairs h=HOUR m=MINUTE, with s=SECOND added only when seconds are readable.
h=12 m=27
